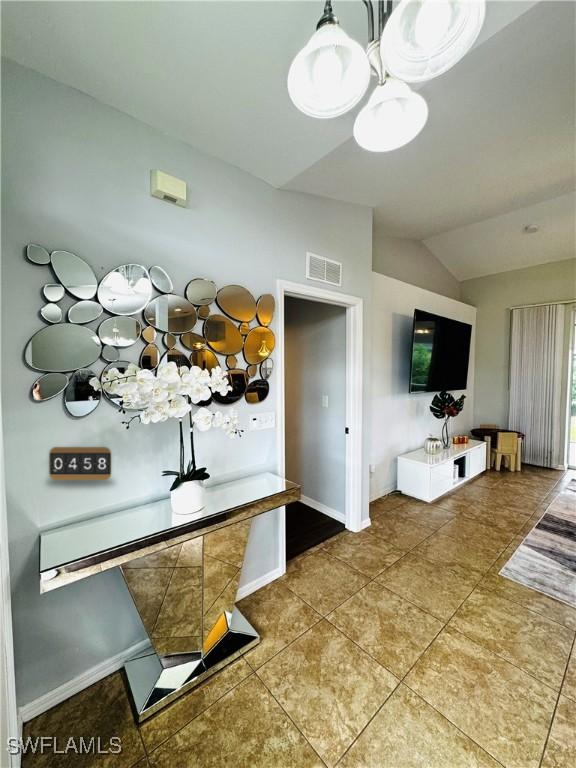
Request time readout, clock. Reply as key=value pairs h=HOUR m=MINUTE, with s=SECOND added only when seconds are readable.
h=4 m=58
